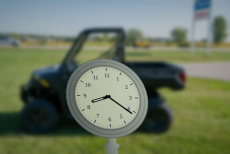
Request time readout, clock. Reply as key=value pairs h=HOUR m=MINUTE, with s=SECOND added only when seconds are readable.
h=8 m=21
